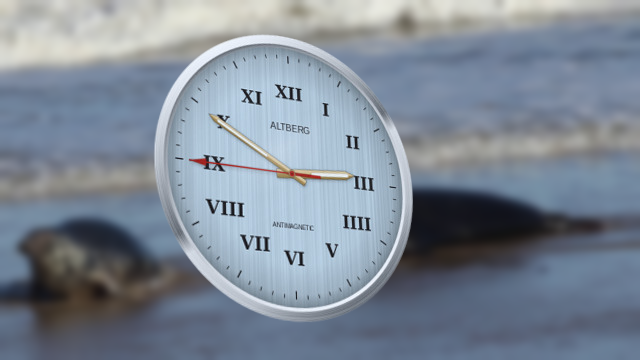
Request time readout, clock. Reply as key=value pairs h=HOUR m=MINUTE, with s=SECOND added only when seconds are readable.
h=2 m=49 s=45
